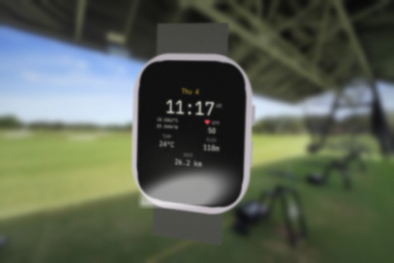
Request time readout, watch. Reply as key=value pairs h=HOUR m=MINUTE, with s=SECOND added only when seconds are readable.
h=11 m=17
